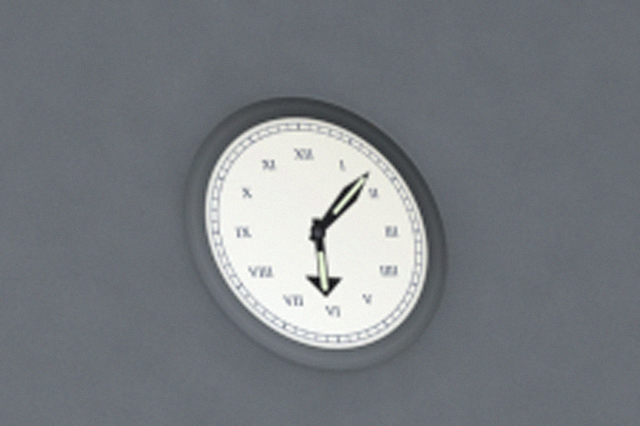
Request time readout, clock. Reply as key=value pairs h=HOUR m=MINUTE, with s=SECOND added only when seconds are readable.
h=6 m=8
